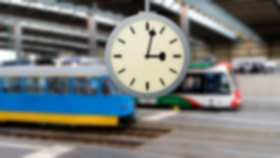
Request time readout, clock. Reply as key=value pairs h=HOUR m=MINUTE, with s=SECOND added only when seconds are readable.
h=3 m=2
